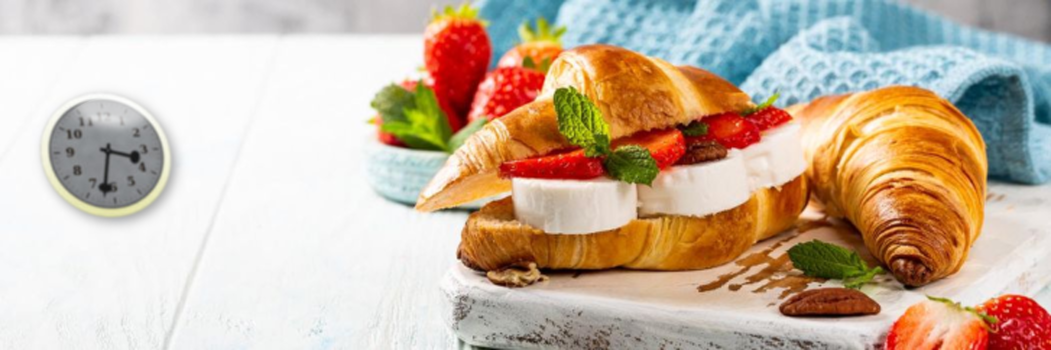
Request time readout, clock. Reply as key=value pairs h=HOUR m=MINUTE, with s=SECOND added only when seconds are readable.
h=3 m=32
